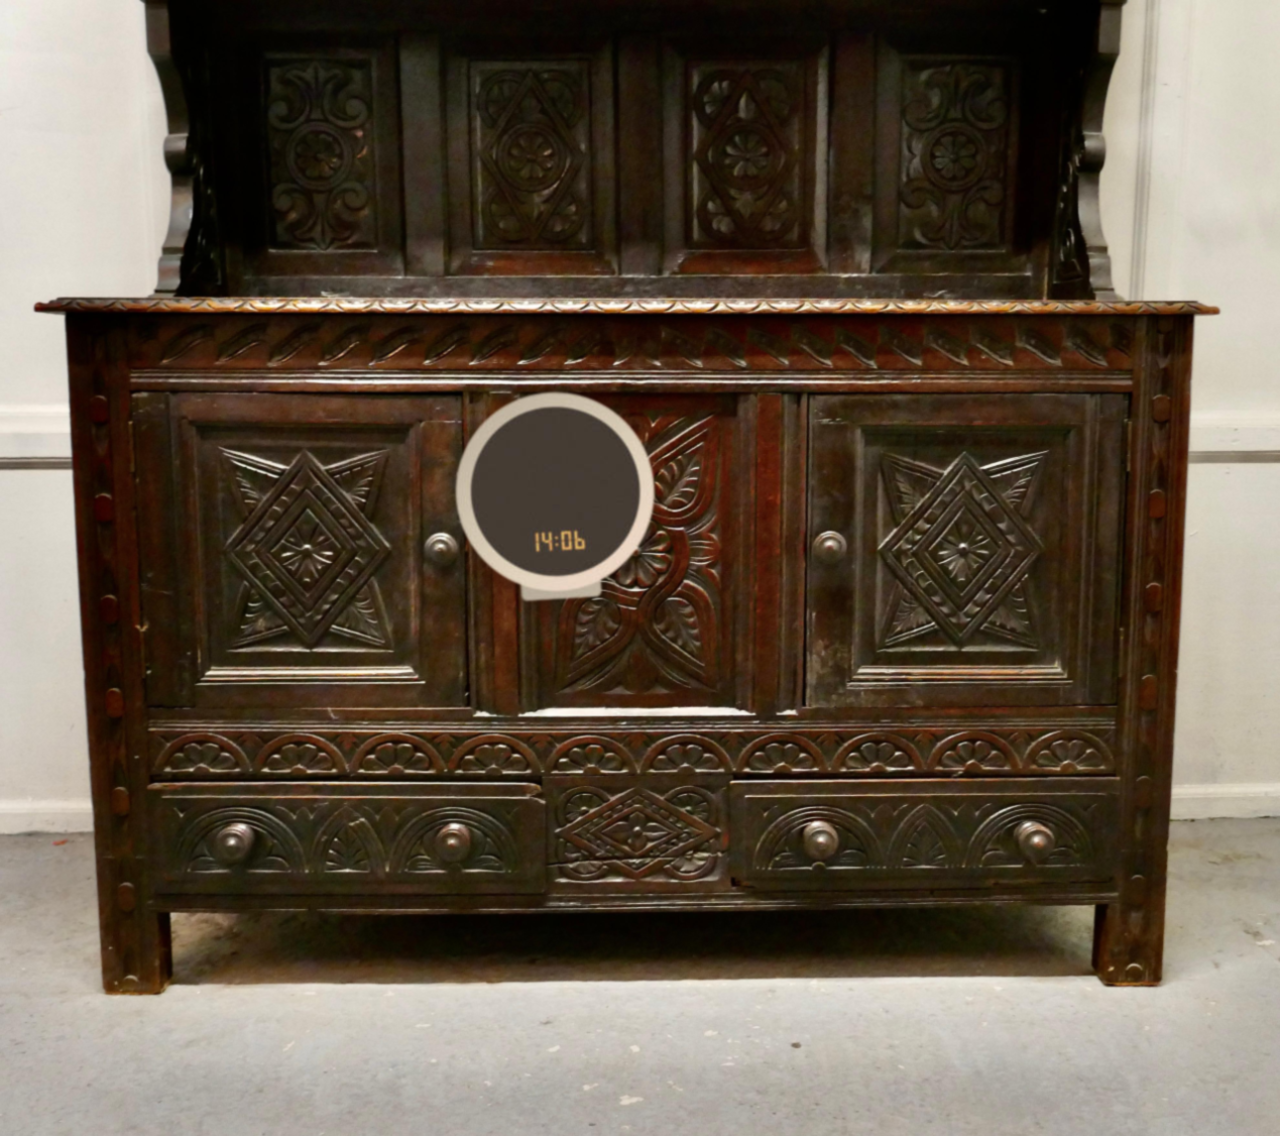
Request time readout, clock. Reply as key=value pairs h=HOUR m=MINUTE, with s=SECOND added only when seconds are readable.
h=14 m=6
